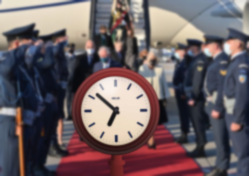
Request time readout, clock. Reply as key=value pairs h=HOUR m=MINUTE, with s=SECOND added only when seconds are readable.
h=6 m=52
